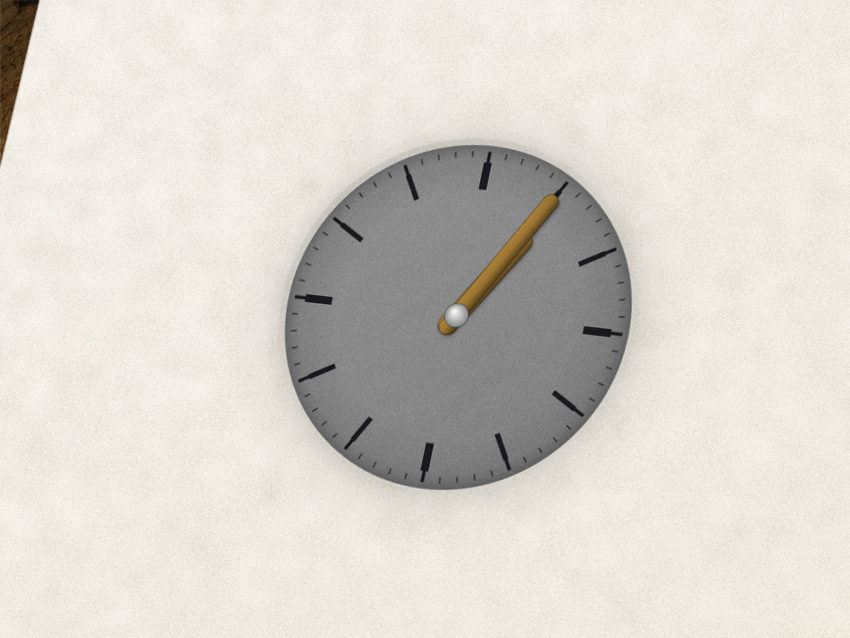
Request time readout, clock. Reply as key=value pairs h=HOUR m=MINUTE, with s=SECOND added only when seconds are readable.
h=1 m=5
